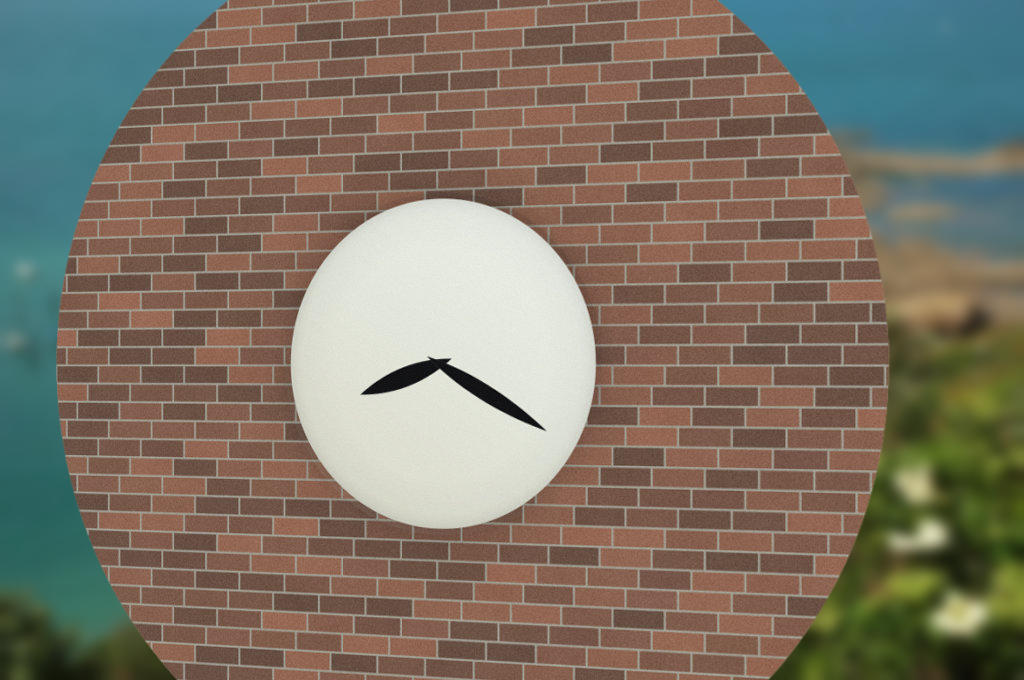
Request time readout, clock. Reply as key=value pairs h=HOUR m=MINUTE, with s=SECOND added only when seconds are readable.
h=8 m=20
